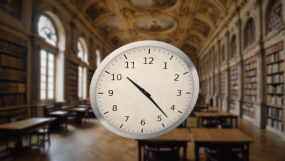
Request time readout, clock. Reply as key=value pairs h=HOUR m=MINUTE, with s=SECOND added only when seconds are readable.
h=10 m=23
